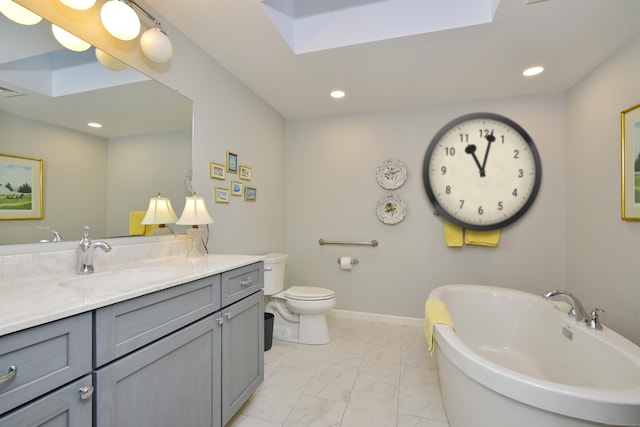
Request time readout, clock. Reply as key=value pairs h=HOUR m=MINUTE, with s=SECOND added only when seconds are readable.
h=11 m=2
